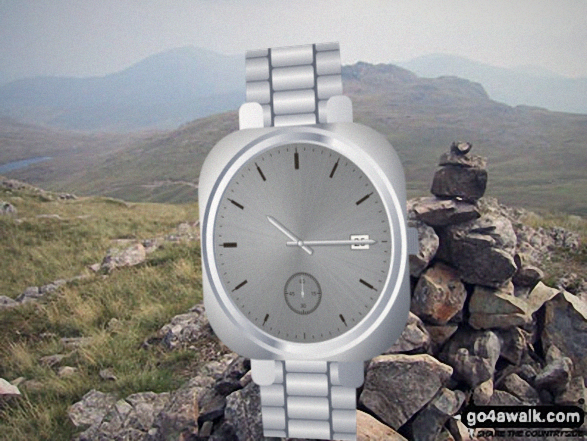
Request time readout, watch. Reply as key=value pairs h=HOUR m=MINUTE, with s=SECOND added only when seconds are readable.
h=10 m=15
